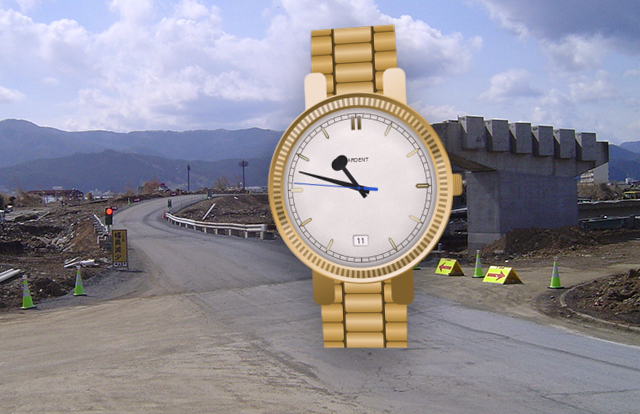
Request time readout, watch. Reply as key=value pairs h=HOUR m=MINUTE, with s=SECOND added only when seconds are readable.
h=10 m=47 s=46
